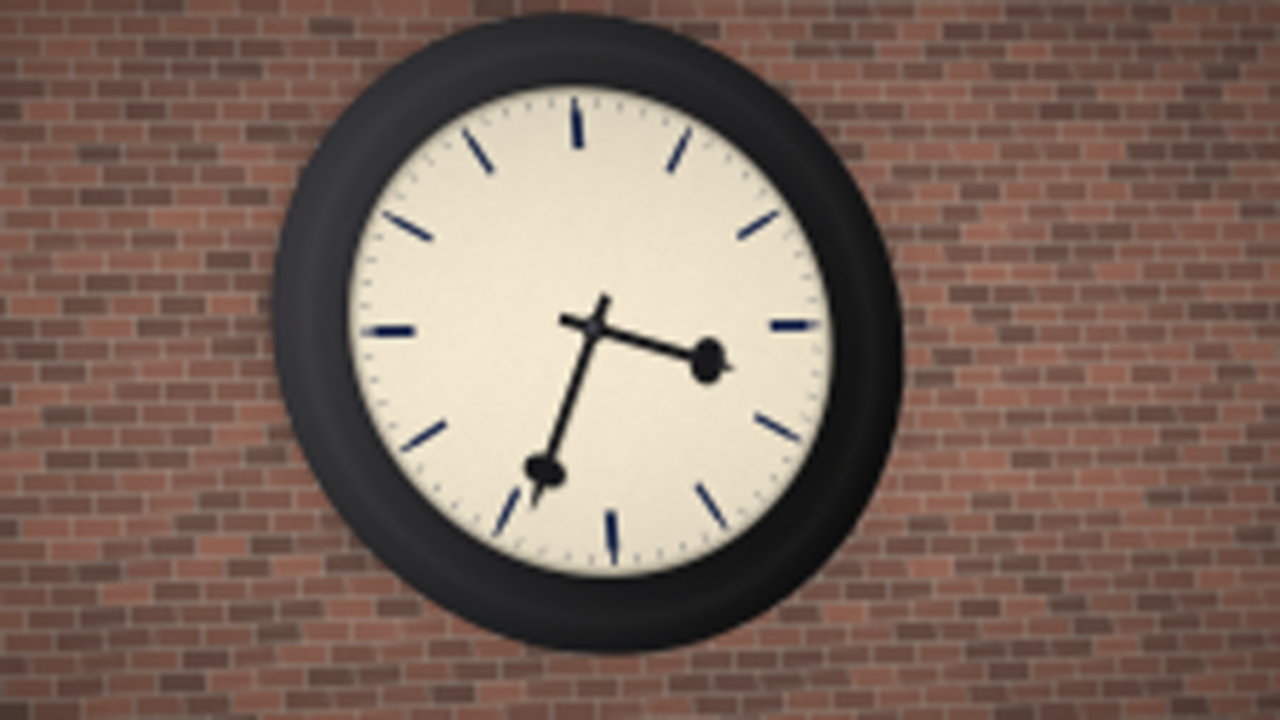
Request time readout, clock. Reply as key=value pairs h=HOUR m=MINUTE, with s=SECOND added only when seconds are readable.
h=3 m=34
